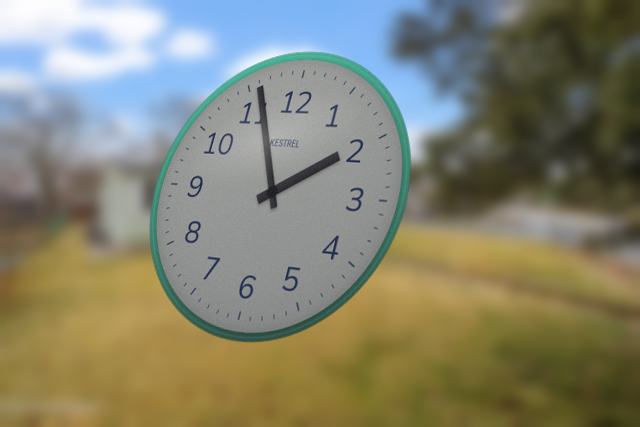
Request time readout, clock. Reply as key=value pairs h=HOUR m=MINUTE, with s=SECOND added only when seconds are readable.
h=1 m=56
